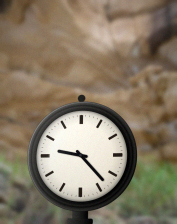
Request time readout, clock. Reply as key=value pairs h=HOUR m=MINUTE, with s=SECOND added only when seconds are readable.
h=9 m=23
